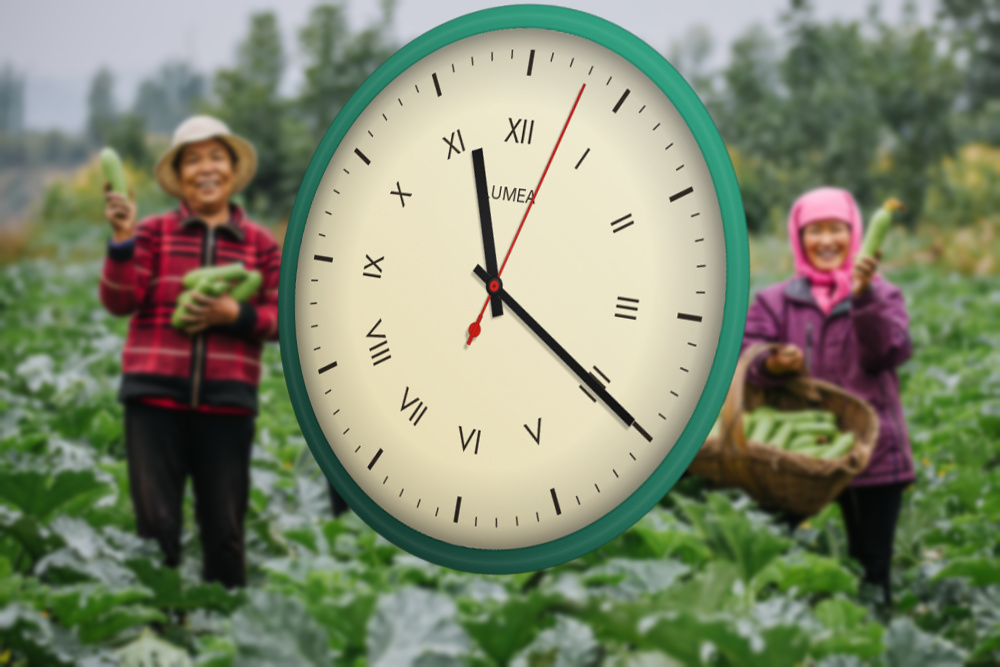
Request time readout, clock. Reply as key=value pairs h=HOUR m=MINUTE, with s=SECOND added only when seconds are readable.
h=11 m=20 s=3
